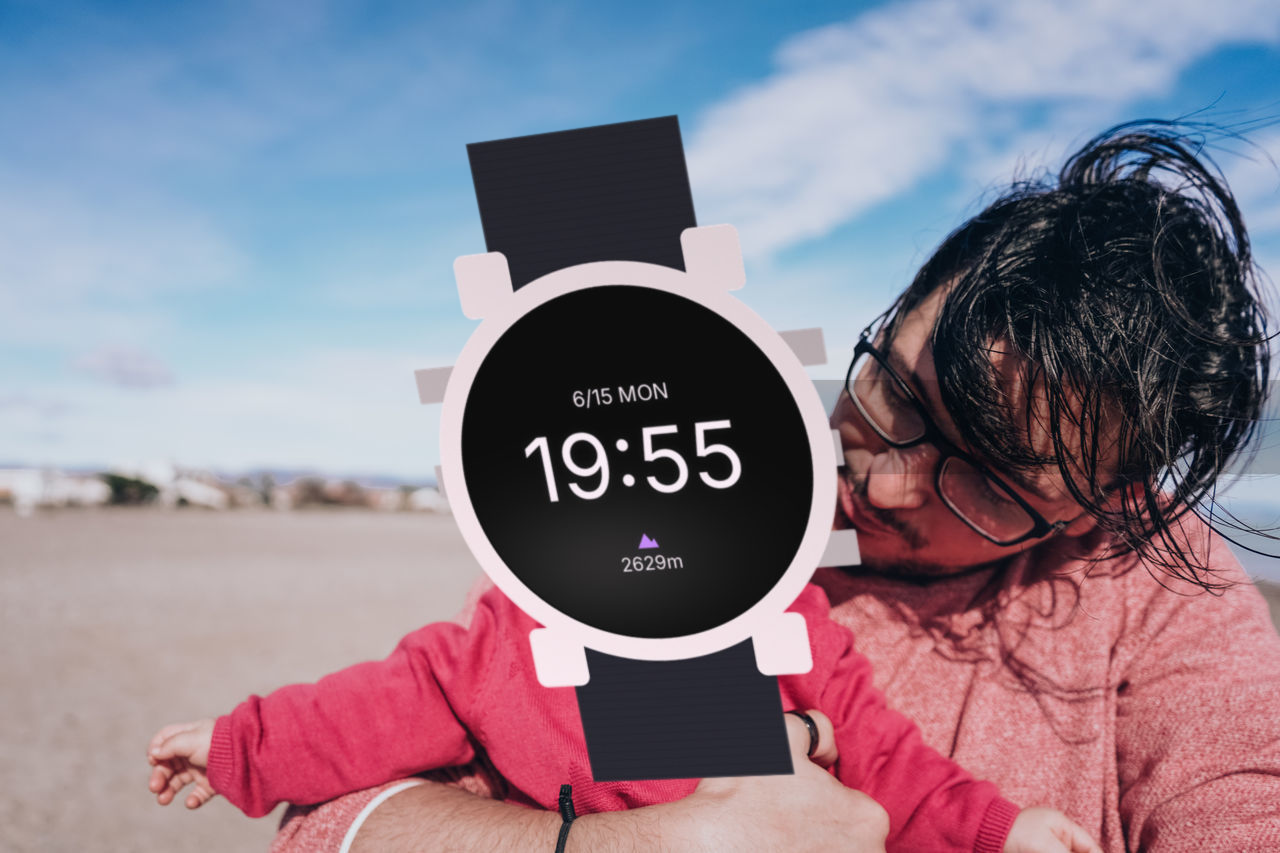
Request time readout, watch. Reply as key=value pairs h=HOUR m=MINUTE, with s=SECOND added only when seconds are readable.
h=19 m=55
